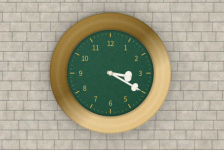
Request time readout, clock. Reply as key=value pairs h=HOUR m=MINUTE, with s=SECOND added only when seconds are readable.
h=3 m=20
